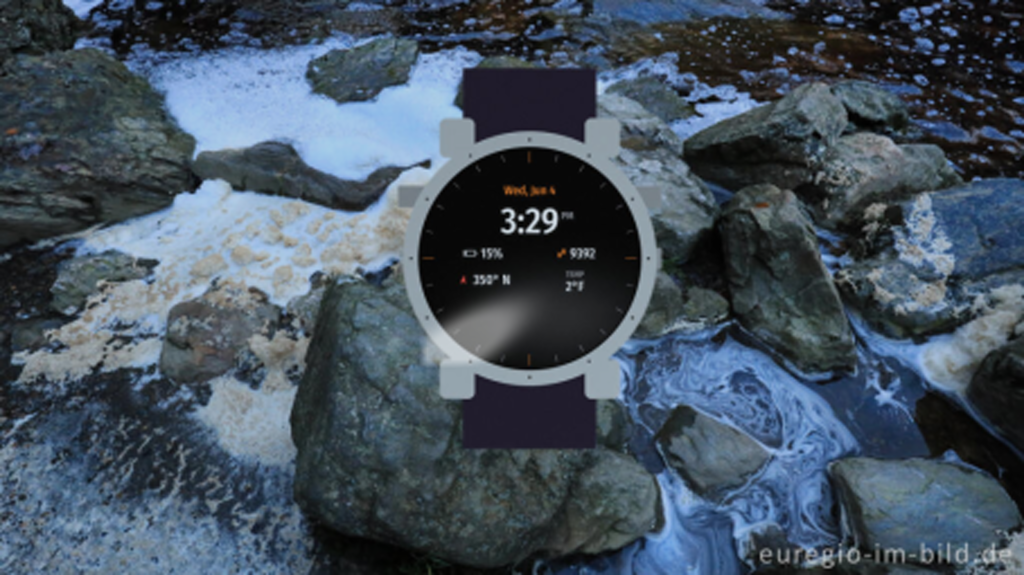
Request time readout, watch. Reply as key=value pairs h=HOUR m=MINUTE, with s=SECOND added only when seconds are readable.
h=3 m=29
